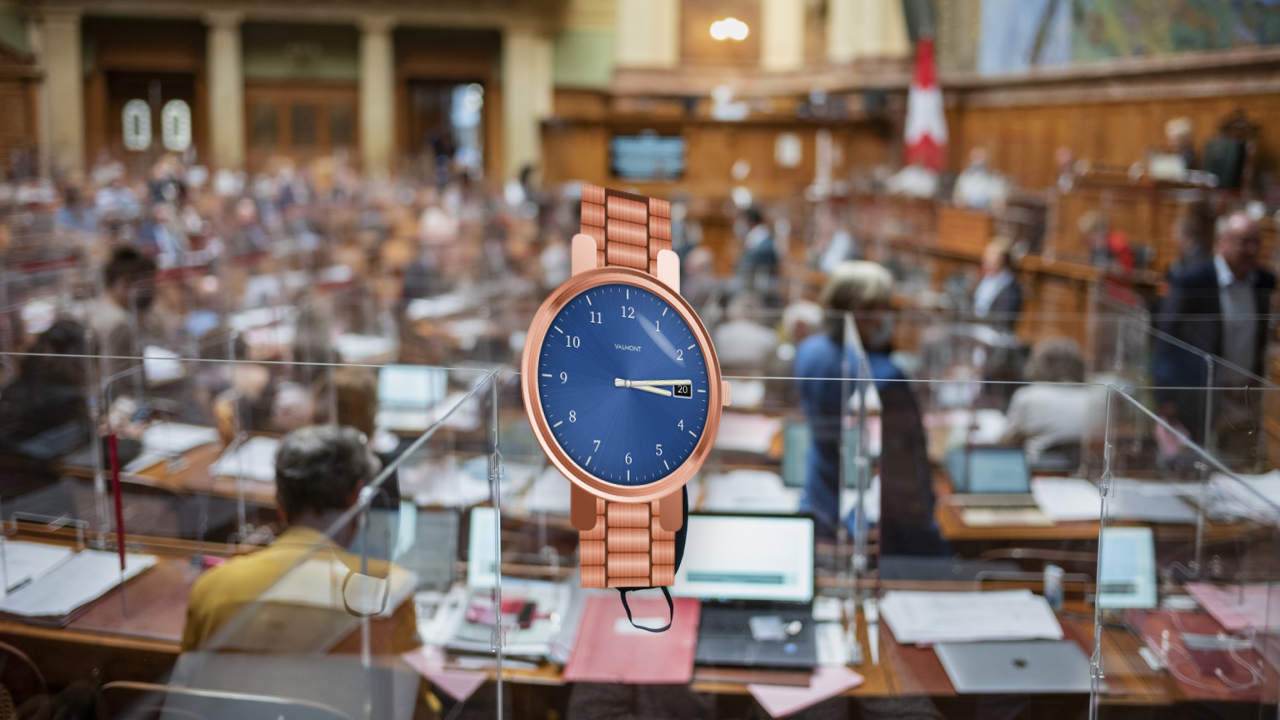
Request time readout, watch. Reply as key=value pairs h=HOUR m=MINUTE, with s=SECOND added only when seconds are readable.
h=3 m=14
